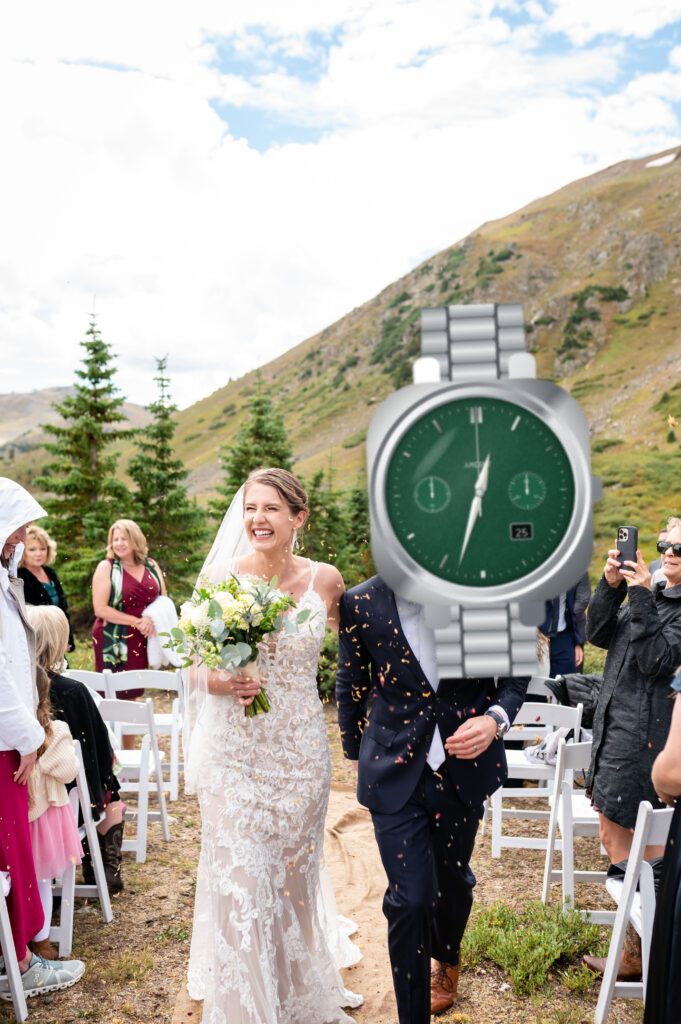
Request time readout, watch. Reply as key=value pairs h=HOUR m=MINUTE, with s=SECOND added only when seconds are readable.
h=12 m=33
